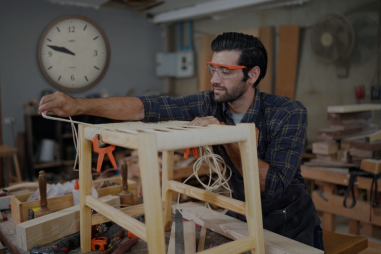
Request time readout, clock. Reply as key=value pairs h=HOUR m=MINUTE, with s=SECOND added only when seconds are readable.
h=9 m=48
